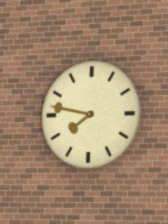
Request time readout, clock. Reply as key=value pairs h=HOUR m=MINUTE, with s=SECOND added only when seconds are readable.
h=7 m=47
